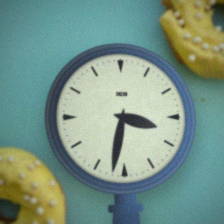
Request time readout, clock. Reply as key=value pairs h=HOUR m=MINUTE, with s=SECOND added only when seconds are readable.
h=3 m=32
